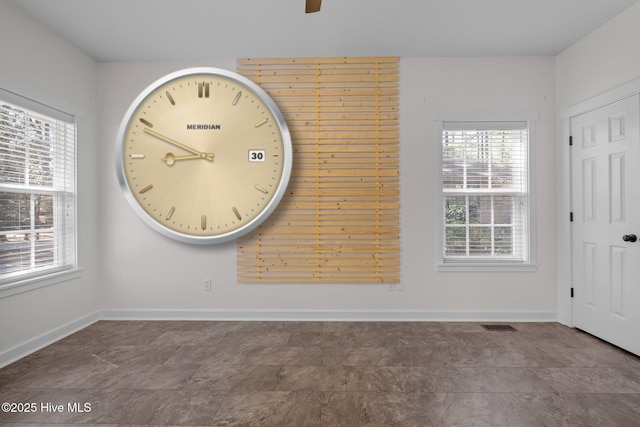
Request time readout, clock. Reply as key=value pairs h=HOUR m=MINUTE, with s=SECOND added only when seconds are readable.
h=8 m=49
